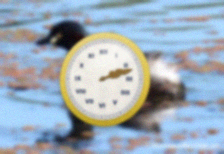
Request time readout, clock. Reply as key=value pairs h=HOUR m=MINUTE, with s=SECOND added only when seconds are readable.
h=2 m=12
